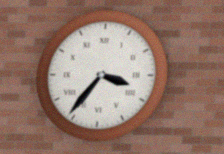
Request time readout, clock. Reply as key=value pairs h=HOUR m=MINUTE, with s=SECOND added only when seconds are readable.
h=3 m=36
